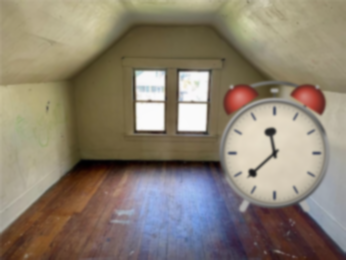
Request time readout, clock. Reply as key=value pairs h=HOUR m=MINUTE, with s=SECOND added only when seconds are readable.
h=11 m=38
